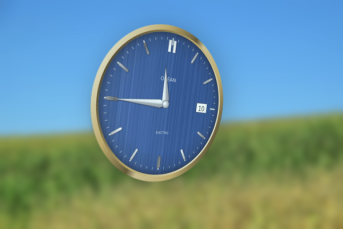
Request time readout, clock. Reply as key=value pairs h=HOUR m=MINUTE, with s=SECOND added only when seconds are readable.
h=11 m=45
